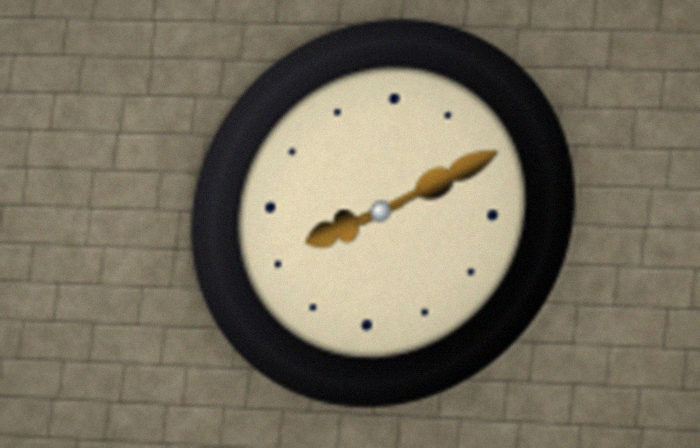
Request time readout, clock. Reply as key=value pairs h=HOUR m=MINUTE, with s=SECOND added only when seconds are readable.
h=8 m=10
